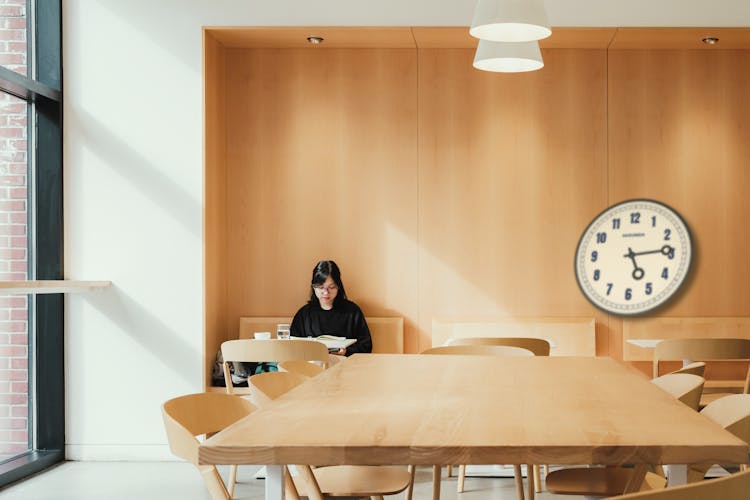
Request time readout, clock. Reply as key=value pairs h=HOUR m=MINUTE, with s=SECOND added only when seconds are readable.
h=5 m=14
